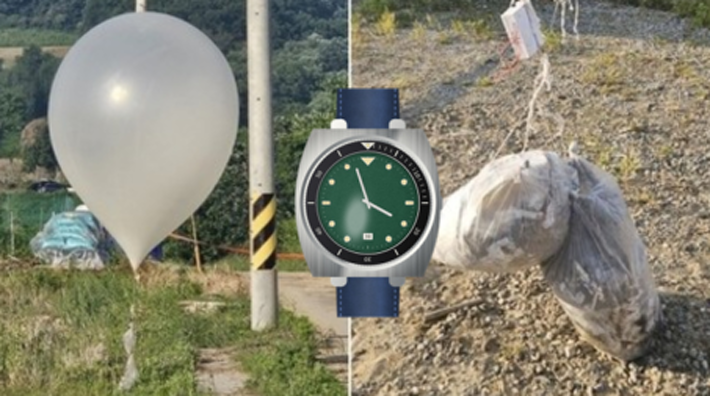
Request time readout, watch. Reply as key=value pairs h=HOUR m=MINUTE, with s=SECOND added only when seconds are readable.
h=3 m=57
